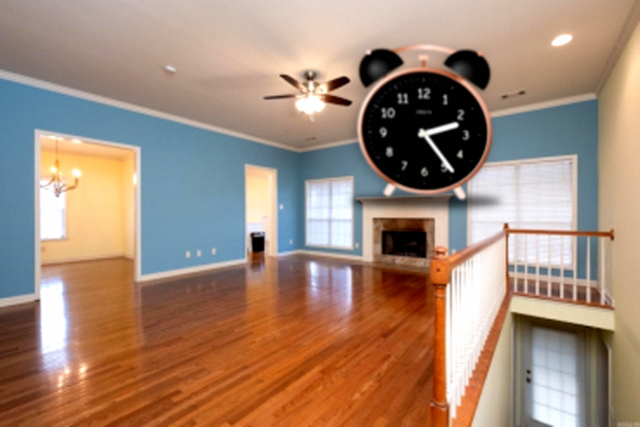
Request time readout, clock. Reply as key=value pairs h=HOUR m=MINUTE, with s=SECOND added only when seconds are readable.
h=2 m=24
